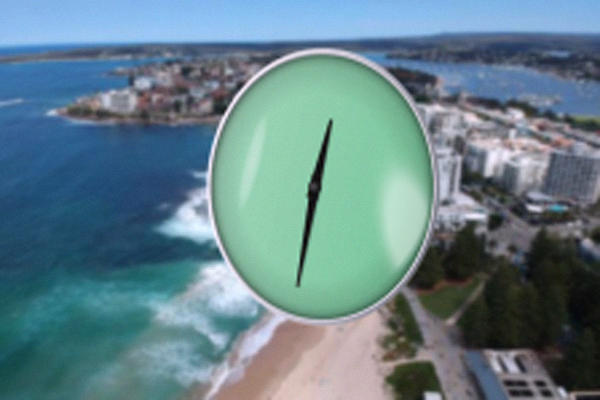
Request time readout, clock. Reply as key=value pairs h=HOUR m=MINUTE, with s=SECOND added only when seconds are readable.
h=12 m=32
